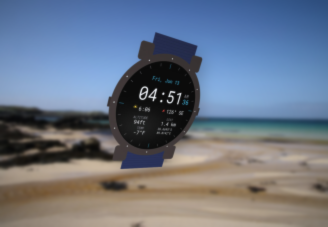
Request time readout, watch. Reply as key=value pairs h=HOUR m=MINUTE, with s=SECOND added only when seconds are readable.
h=4 m=51
